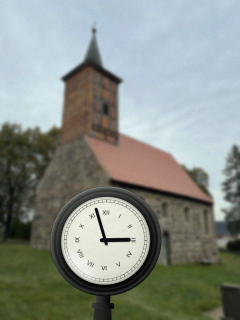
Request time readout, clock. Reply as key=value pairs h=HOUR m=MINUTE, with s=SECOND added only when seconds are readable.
h=2 m=57
